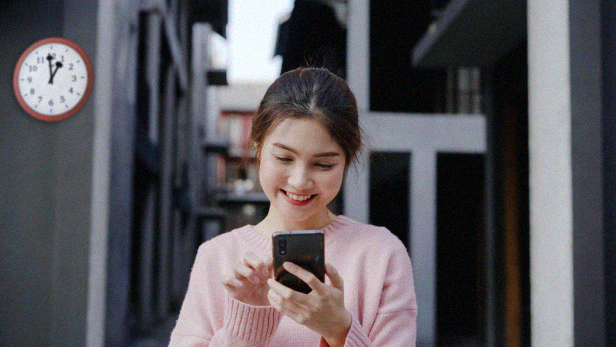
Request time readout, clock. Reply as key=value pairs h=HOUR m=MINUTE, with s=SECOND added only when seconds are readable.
h=12 m=59
